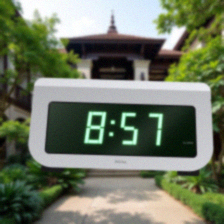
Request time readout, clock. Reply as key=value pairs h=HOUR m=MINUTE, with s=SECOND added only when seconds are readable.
h=8 m=57
